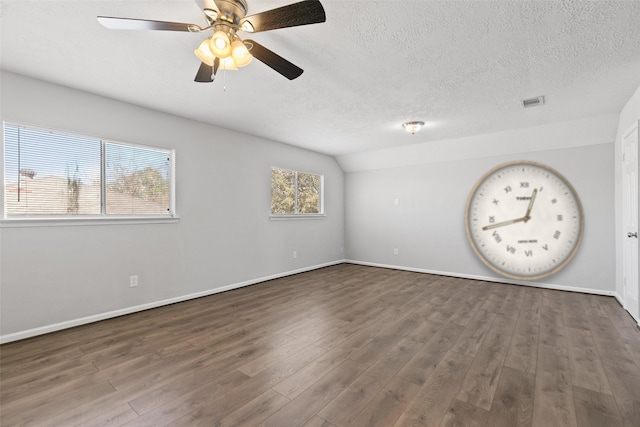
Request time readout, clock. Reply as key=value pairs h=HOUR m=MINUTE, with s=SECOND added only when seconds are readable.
h=12 m=43
